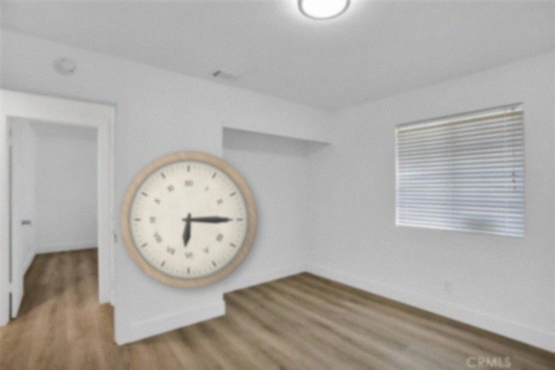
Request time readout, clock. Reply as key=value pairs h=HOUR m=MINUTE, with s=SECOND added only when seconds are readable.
h=6 m=15
